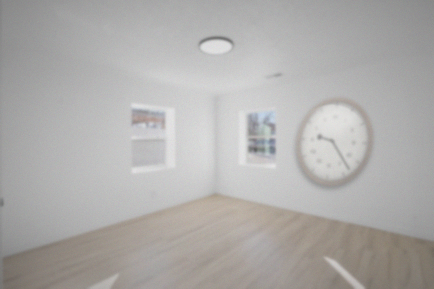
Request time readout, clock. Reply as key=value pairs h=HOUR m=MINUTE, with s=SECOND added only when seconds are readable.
h=9 m=23
